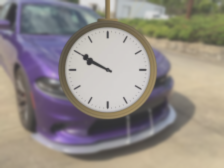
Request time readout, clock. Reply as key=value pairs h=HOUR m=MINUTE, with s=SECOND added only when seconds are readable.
h=9 m=50
